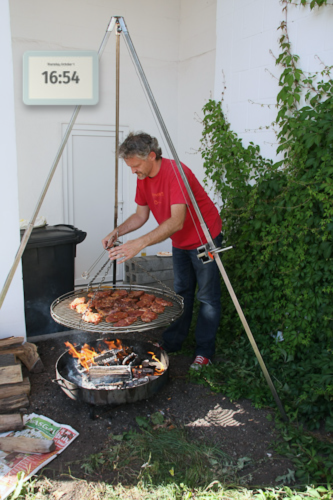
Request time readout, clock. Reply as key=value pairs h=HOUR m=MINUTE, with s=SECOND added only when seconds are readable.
h=16 m=54
